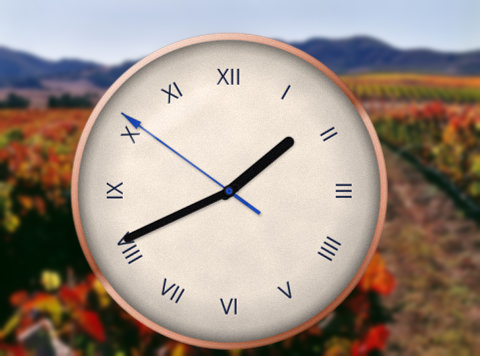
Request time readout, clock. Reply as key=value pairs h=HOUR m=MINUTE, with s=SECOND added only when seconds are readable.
h=1 m=40 s=51
